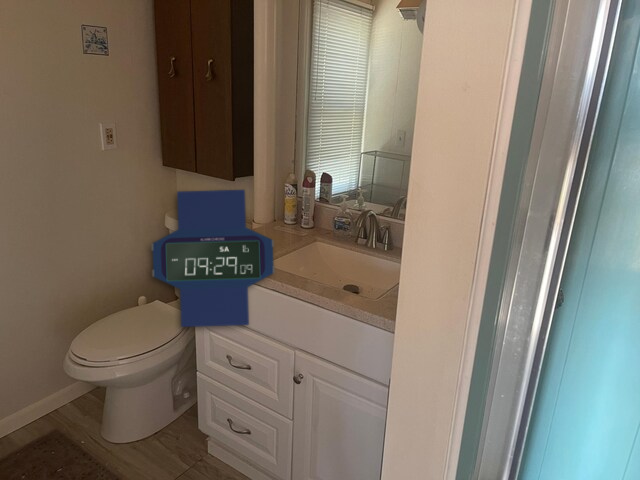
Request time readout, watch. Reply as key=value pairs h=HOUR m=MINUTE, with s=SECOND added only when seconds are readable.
h=9 m=29 s=9
